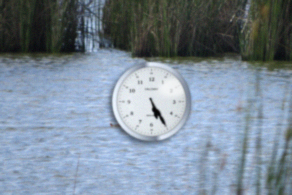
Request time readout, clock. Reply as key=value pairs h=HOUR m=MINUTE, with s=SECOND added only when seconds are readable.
h=5 m=25
